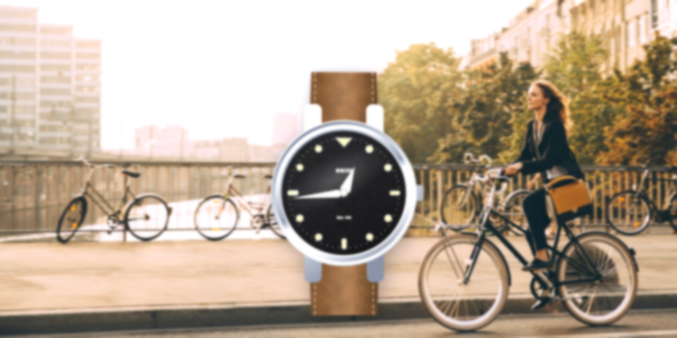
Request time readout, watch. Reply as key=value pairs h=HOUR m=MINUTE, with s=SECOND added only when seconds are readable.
h=12 m=44
